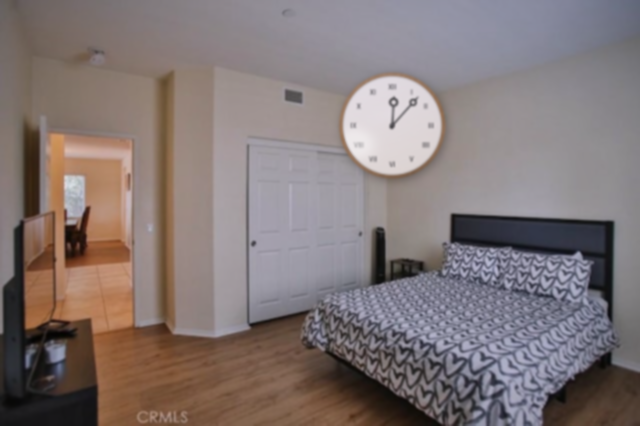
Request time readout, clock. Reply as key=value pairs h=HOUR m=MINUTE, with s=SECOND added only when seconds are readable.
h=12 m=7
